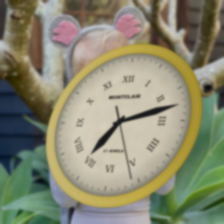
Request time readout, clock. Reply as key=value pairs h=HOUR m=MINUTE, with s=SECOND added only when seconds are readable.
h=7 m=12 s=26
